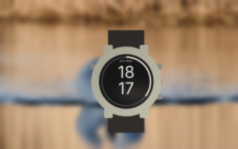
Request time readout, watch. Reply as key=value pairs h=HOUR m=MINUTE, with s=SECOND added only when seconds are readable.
h=18 m=17
